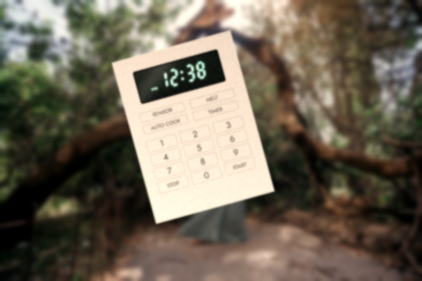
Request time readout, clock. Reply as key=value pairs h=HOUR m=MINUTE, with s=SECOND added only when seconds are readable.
h=12 m=38
